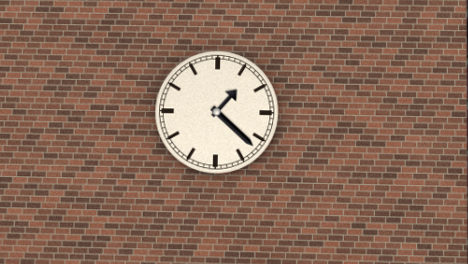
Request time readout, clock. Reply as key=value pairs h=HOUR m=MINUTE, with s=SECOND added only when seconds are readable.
h=1 m=22
